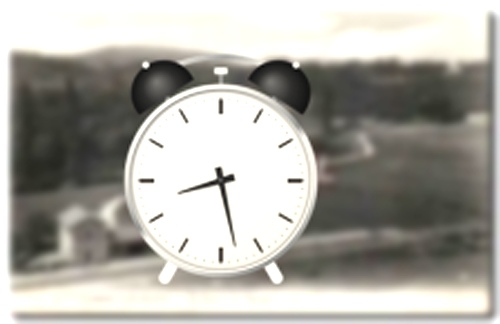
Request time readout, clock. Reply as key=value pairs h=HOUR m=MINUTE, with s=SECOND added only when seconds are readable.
h=8 m=28
